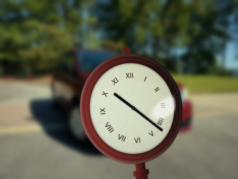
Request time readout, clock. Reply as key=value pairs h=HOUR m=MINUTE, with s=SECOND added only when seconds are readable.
h=10 m=22
